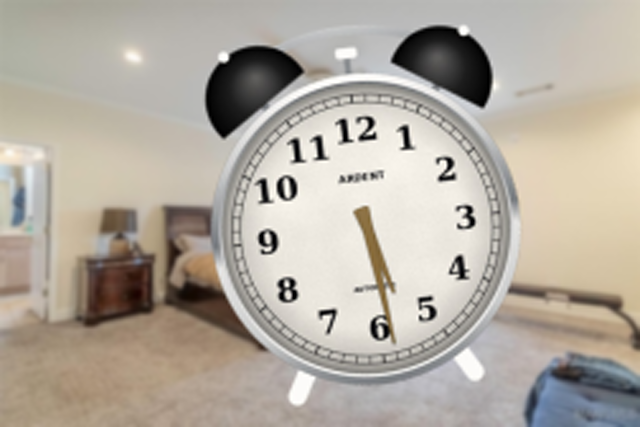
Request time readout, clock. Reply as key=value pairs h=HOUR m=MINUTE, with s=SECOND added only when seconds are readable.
h=5 m=29
